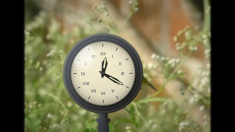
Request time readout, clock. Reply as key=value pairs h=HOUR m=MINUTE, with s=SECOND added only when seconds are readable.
h=12 m=20
